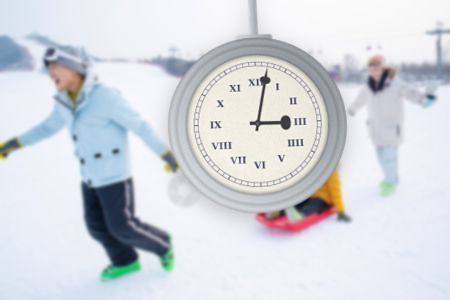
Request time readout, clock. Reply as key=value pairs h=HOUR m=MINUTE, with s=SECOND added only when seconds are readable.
h=3 m=2
